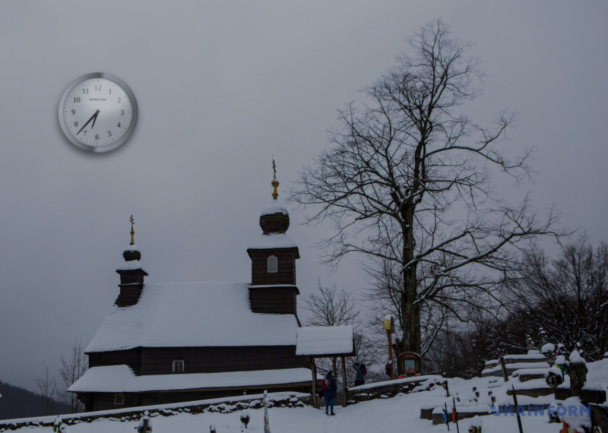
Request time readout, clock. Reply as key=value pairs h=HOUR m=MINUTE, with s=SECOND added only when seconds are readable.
h=6 m=37
